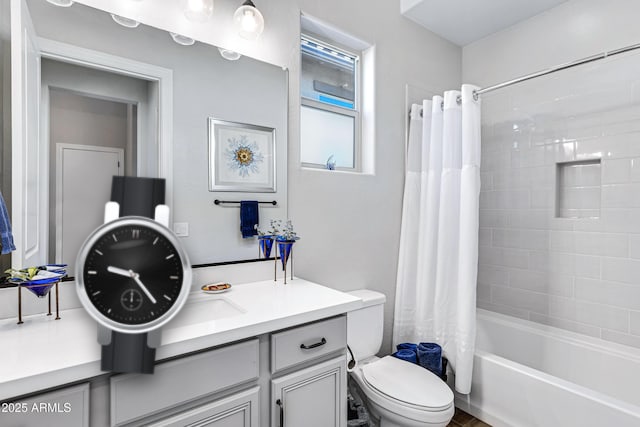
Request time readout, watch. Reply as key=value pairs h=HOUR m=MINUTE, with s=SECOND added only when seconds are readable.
h=9 m=23
